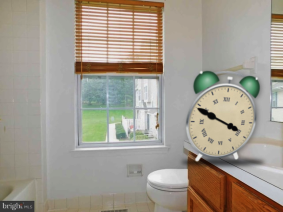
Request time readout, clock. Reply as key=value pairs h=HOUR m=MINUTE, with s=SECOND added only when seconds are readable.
h=3 m=49
